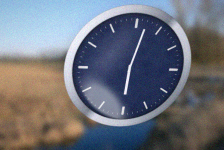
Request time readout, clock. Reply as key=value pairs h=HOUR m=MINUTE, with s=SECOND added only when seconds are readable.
h=6 m=2
